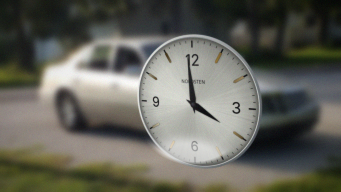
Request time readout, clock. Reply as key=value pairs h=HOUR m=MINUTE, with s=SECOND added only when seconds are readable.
h=3 m=59
